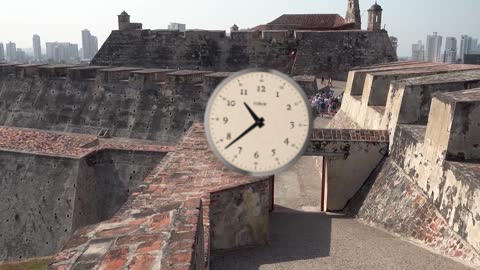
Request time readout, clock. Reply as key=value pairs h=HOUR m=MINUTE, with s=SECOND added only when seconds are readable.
h=10 m=38
